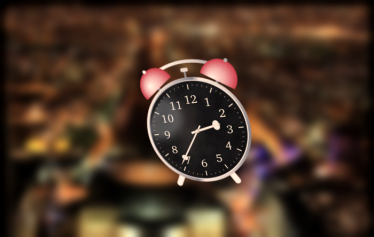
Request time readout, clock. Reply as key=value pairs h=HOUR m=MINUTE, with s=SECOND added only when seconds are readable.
h=2 m=36
